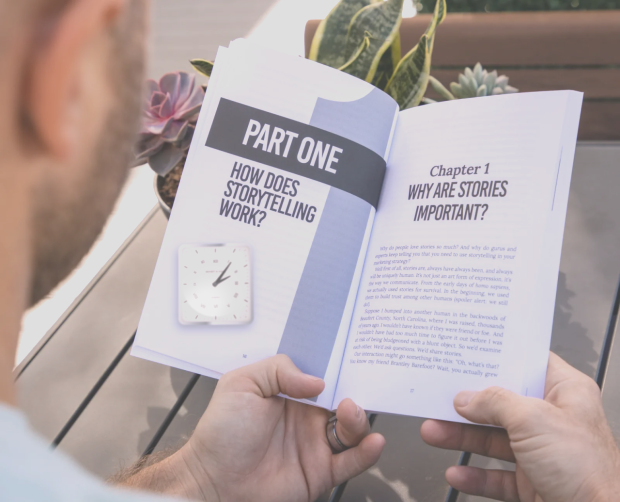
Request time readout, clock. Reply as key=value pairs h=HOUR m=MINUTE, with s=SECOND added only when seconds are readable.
h=2 m=6
